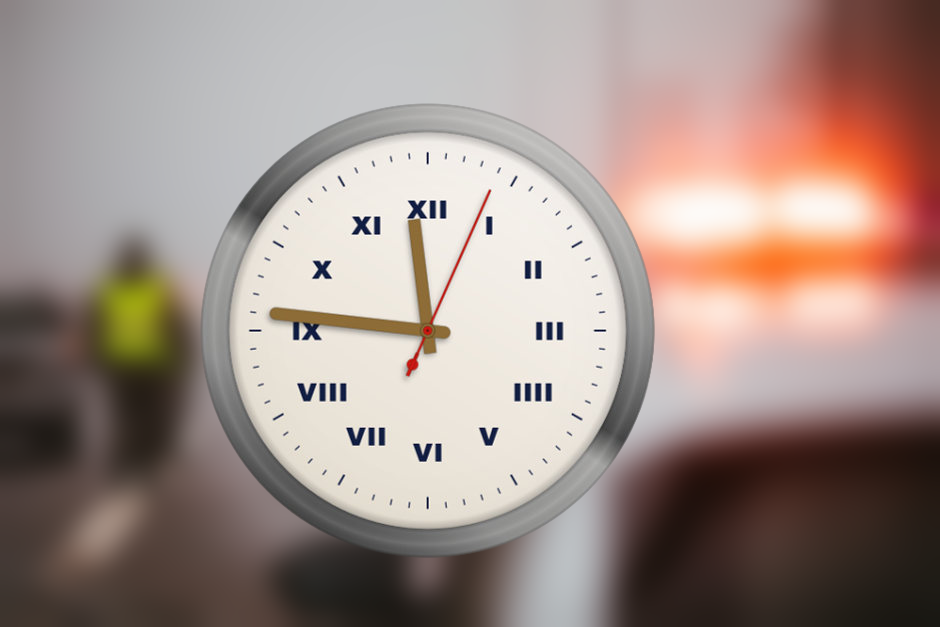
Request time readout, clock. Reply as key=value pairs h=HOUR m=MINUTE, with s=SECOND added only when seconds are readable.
h=11 m=46 s=4
